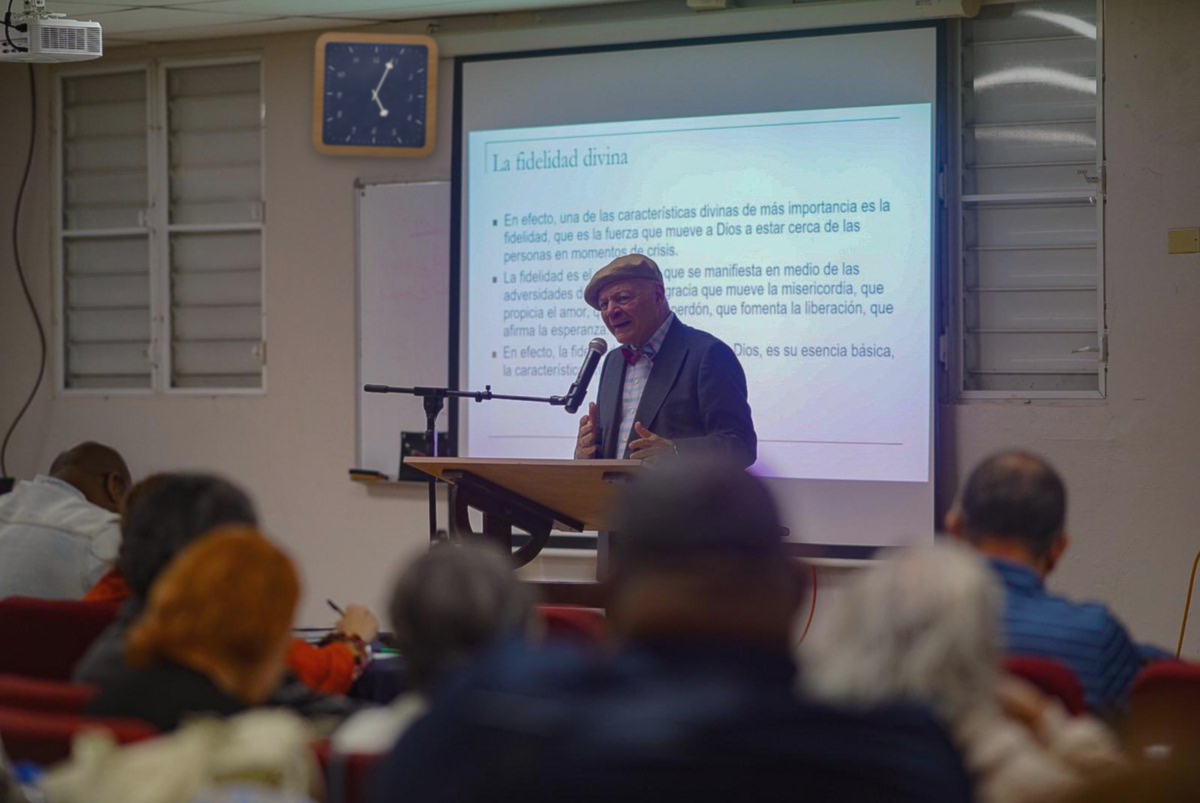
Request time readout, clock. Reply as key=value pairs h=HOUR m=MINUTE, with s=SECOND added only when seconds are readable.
h=5 m=4
